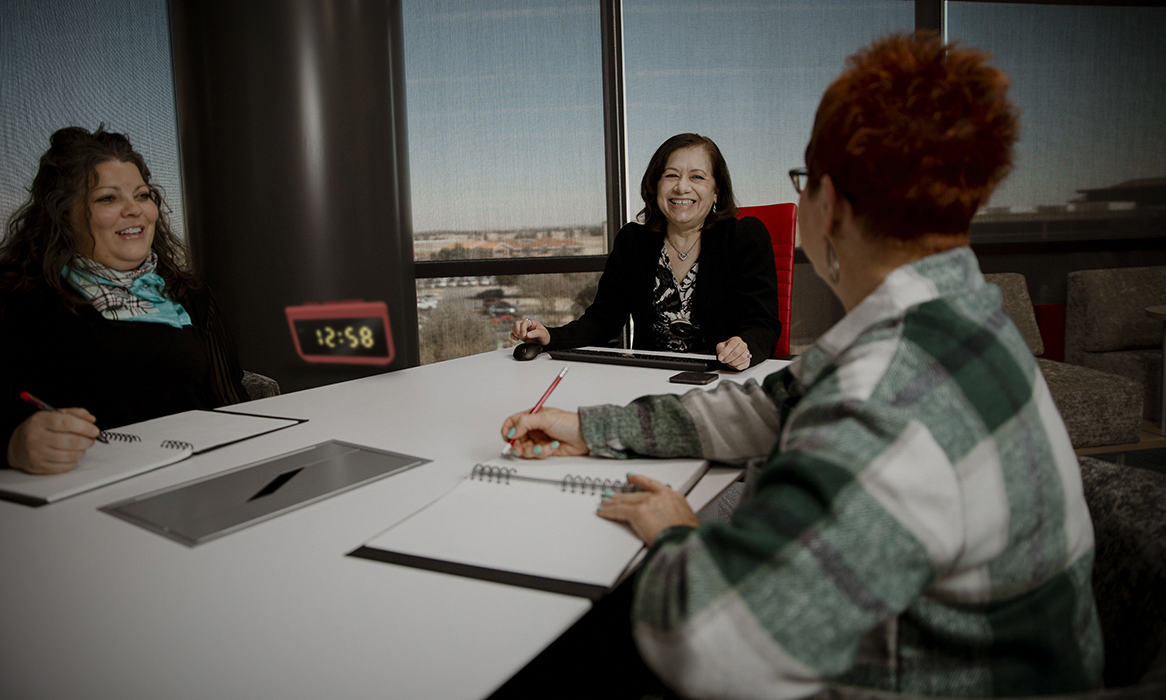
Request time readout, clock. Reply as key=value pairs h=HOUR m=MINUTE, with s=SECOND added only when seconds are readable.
h=12 m=58
